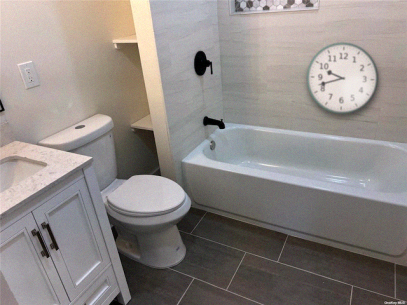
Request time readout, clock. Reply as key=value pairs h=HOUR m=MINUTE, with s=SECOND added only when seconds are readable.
h=9 m=42
